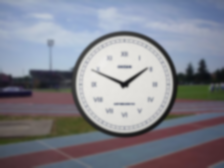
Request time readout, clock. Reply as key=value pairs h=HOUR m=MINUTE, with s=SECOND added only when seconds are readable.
h=1 m=49
